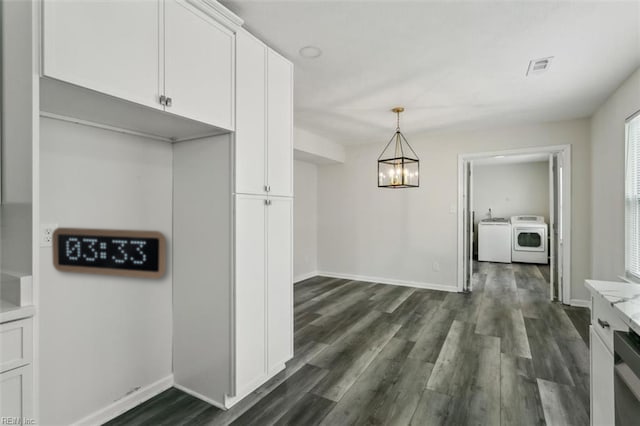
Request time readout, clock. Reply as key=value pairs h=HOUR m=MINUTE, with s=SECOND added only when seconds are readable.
h=3 m=33
